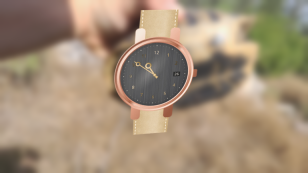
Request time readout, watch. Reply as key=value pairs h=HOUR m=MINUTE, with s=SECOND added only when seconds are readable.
h=10 m=51
